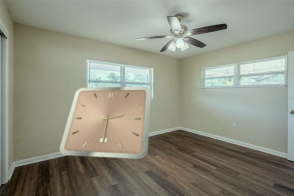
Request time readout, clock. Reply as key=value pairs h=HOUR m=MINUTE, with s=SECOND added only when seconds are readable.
h=2 m=30
